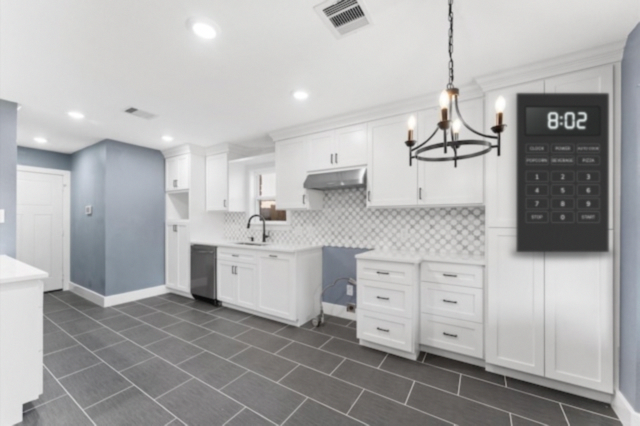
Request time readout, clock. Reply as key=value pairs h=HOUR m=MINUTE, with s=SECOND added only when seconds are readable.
h=8 m=2
